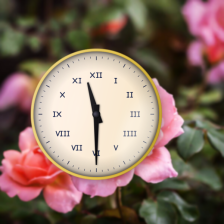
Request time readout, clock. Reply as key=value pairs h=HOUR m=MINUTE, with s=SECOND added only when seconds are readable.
h=11 m=30
